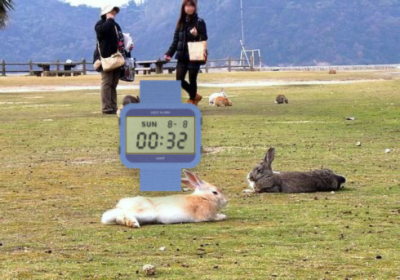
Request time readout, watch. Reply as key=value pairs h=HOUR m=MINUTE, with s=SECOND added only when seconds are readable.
h=0 m=32
